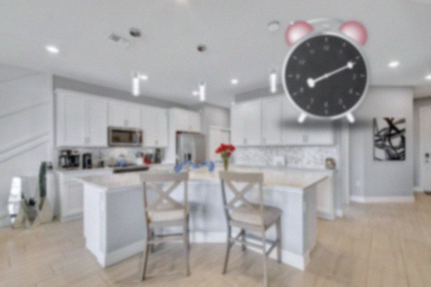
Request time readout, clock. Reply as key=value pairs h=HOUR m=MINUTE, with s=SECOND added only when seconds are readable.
h=8 m=11
